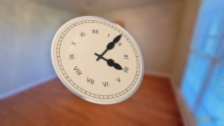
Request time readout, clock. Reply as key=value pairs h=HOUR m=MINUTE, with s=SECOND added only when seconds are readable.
h=4 m=8
